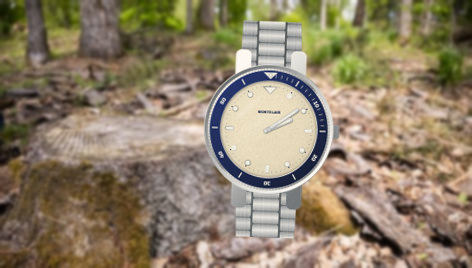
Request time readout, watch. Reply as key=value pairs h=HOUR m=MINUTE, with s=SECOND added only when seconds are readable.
h=2 m=9
